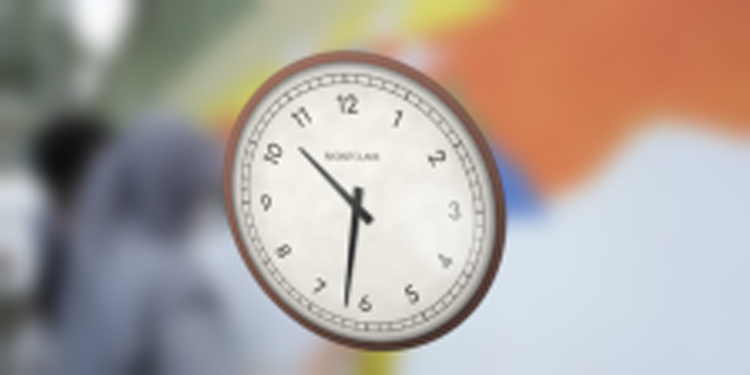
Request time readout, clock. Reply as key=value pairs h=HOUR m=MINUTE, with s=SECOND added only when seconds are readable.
h=10 m=32
